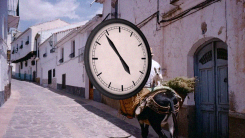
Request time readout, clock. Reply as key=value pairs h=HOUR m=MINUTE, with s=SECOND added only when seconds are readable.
h=4 m=54
